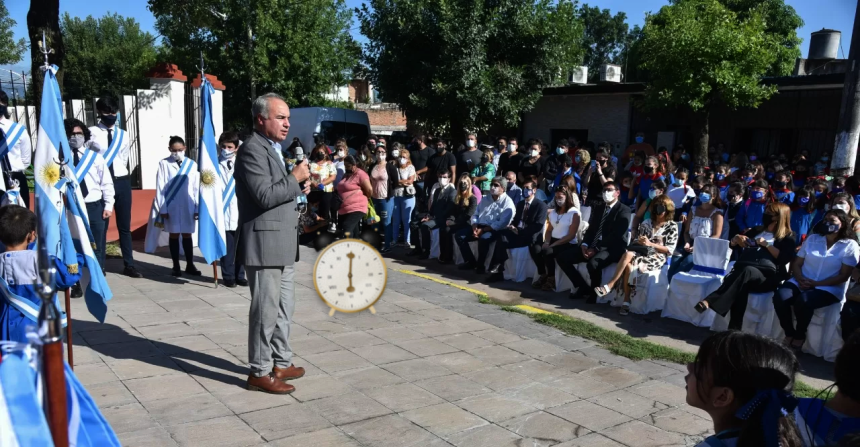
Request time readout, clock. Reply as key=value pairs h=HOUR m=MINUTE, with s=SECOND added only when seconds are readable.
h=6 m=1
